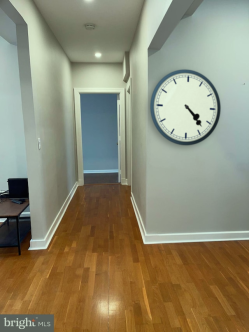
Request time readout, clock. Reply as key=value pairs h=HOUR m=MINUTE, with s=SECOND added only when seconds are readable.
h=4 m=23
